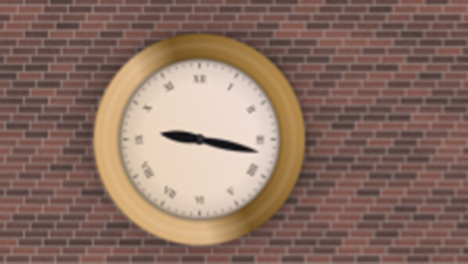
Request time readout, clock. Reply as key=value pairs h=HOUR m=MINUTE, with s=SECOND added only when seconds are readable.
h=9 m=17
